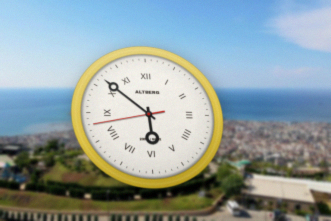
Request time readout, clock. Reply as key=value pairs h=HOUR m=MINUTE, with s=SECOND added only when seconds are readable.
h=5 m=51 s=43
